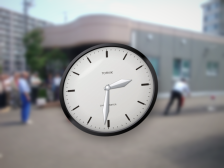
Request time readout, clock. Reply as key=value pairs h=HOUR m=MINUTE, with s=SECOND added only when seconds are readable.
h=2 m=31
